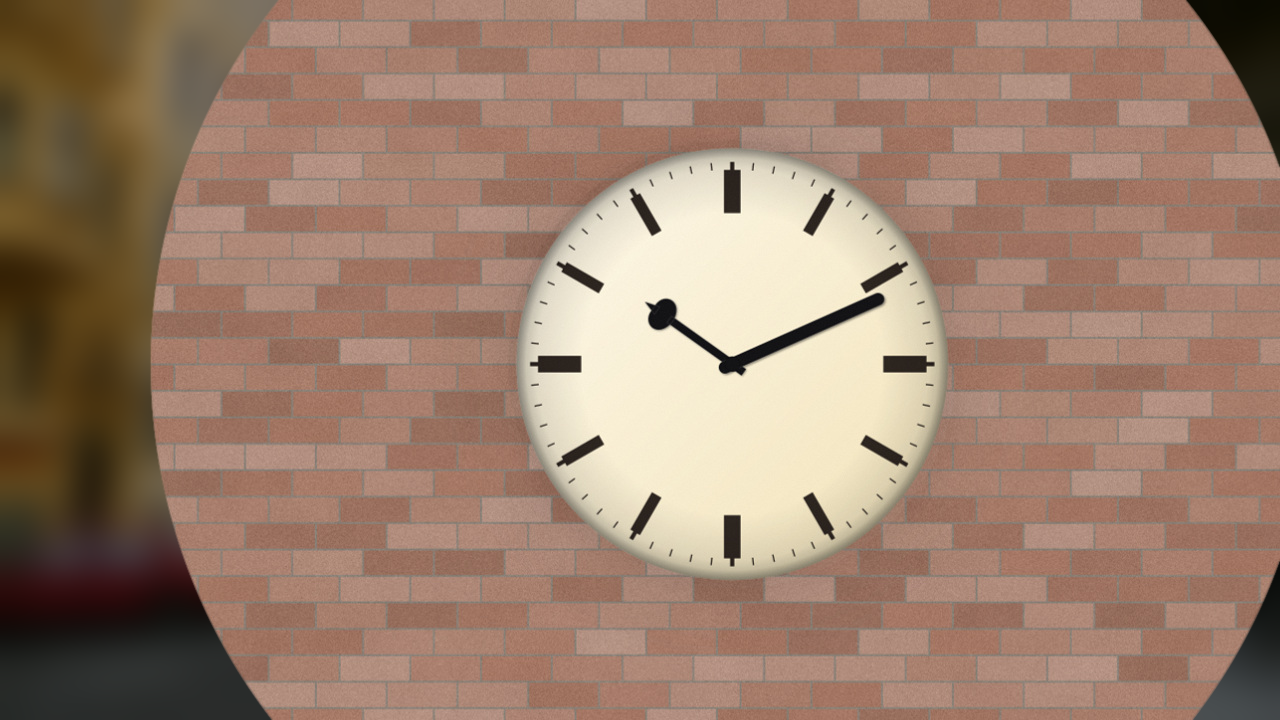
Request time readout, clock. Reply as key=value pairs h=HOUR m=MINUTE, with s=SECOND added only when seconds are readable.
h=10 m=11
